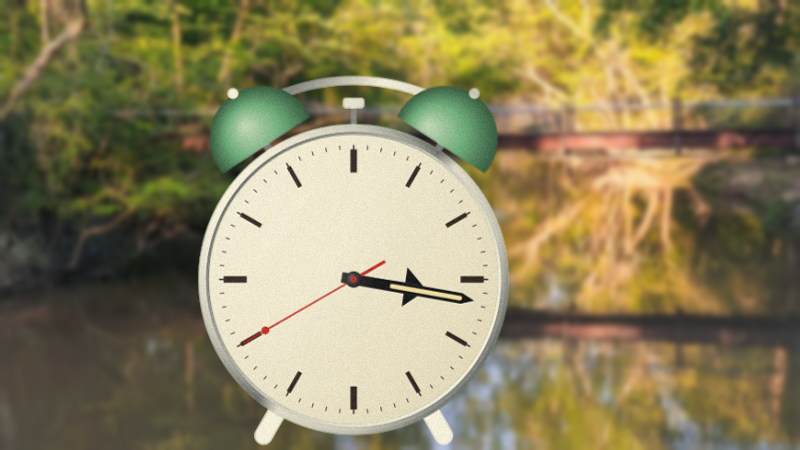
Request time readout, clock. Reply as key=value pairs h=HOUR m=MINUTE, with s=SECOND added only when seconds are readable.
h=3 m=16 s=40
